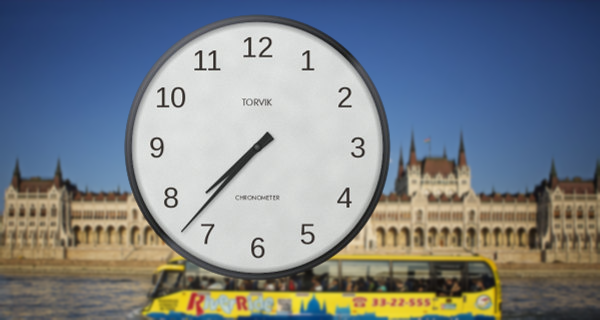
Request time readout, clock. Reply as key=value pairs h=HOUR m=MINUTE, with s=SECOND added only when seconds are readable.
h=7 m=37
